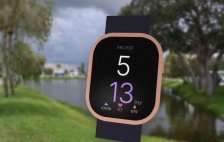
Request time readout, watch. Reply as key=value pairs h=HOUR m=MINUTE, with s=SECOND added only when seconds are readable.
h=5 m=13
